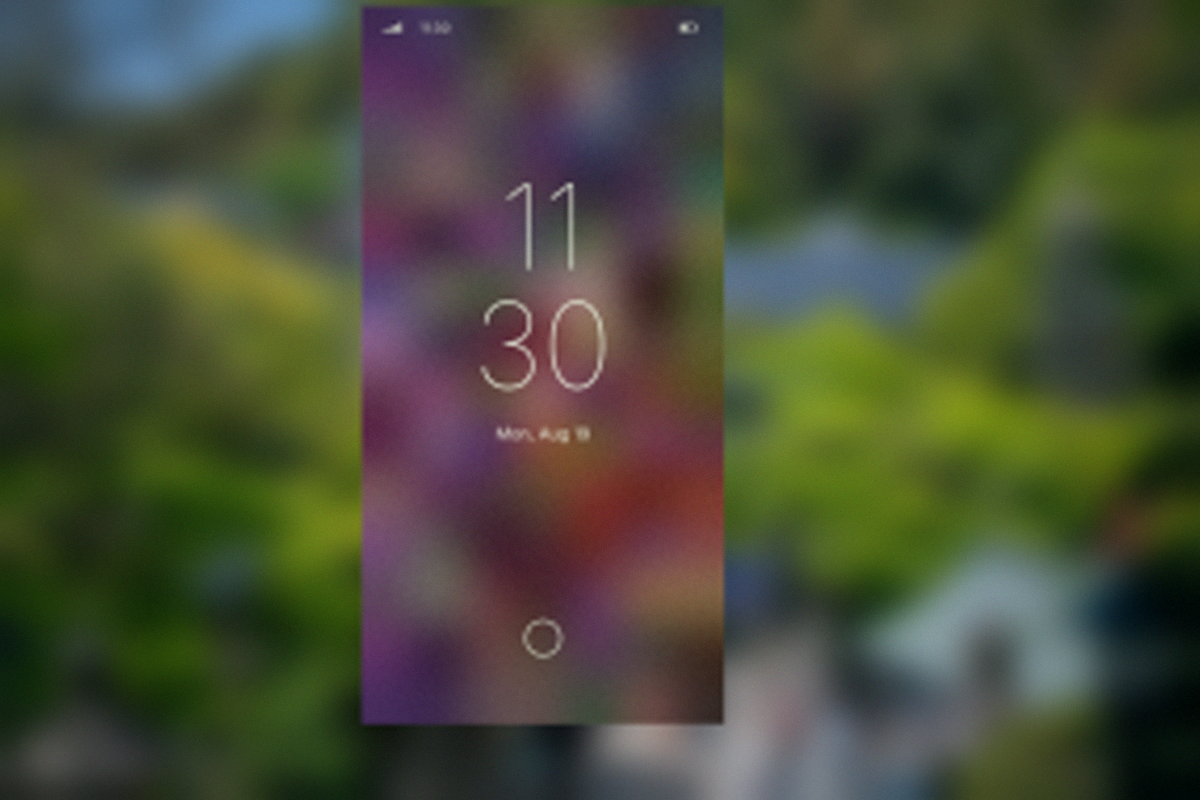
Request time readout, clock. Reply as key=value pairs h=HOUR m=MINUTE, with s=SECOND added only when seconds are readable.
h=11 m=30
